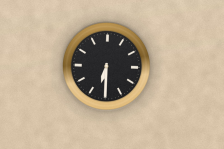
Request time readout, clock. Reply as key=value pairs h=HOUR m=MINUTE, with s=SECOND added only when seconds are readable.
h=6 m=30
